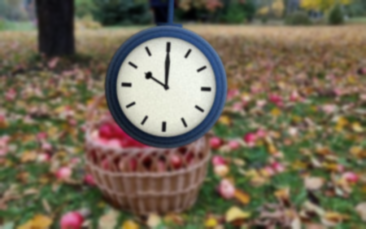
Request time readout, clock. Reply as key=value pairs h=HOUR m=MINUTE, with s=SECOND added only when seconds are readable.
h=10 m=0
